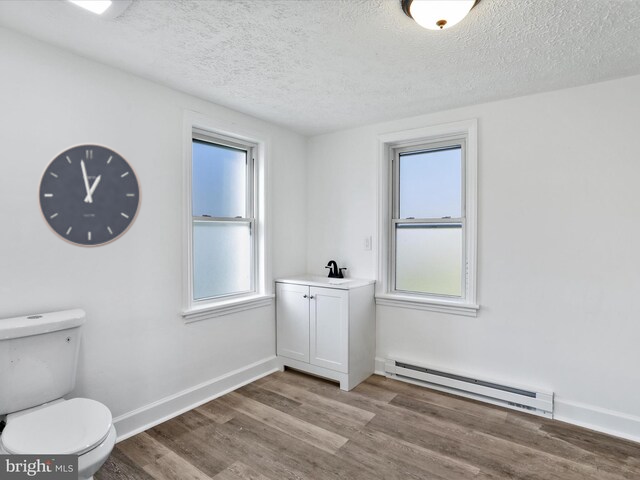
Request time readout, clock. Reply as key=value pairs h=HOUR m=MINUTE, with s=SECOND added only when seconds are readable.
h=12 m=58
